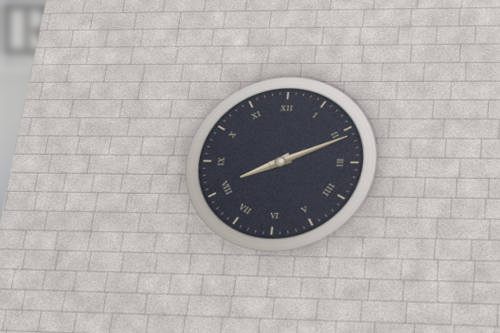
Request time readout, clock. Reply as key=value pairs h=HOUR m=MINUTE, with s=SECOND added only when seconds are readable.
h=8 m=11
